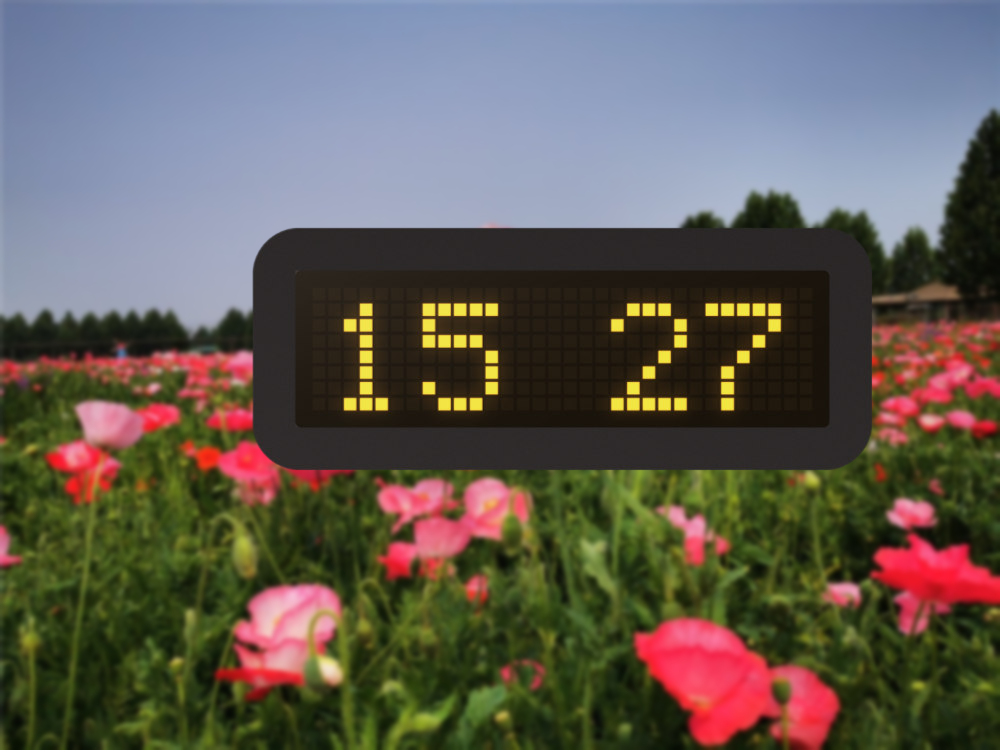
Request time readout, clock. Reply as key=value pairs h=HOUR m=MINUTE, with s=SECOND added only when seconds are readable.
h=15 m=27
